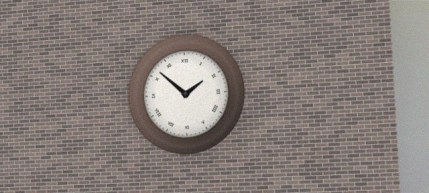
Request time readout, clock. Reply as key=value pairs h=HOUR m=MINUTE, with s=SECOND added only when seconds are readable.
h=1 m=52
